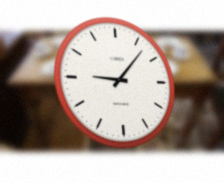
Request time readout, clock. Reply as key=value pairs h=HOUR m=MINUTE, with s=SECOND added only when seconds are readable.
h=9 m=7
